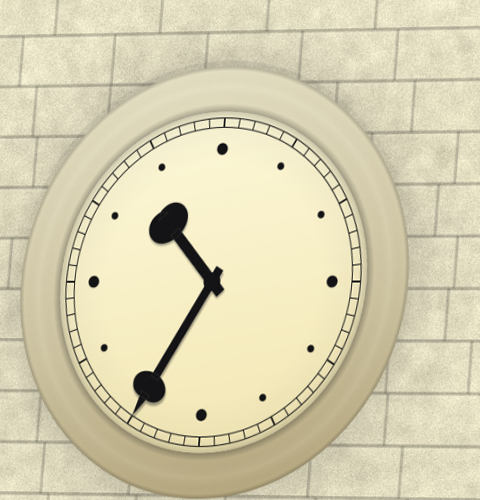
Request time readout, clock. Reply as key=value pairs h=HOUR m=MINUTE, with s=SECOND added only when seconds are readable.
h=10 m=35
